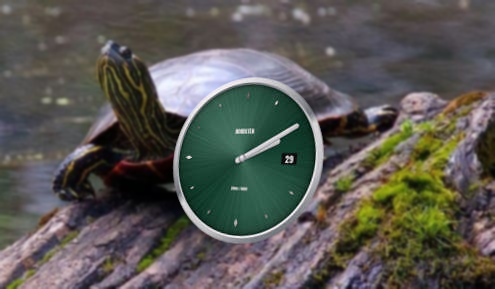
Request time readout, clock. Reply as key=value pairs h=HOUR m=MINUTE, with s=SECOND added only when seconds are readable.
h=2 m=10
